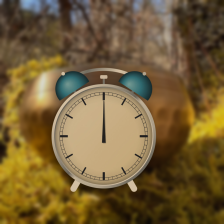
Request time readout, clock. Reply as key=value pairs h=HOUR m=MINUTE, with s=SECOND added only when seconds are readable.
h=12 m=0
